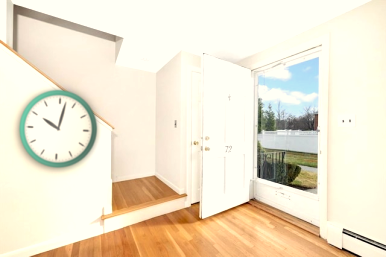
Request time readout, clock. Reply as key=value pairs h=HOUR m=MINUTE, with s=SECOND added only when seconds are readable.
h=10 m=2
